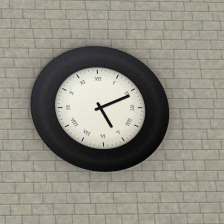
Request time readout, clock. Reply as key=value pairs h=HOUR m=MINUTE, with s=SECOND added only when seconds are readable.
h=5 m=11
